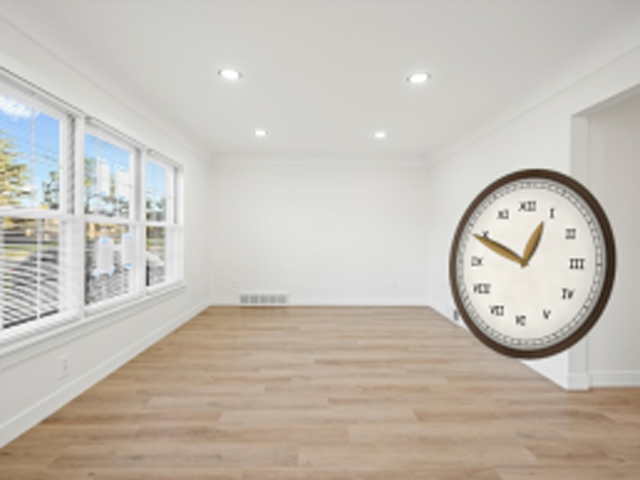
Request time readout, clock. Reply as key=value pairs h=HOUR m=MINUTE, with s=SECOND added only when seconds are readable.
h=12 m=49
